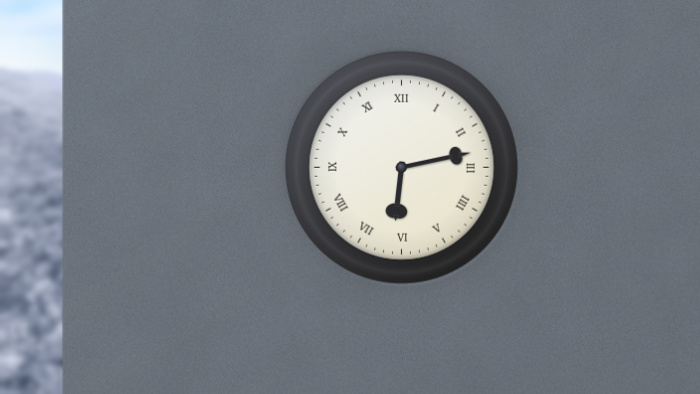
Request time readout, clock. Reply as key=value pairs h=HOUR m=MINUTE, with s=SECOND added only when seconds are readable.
h=6 m=13
